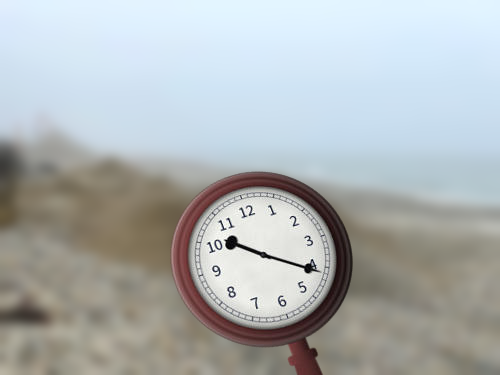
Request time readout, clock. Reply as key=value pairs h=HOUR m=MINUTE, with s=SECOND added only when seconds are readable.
h=10 m=21
